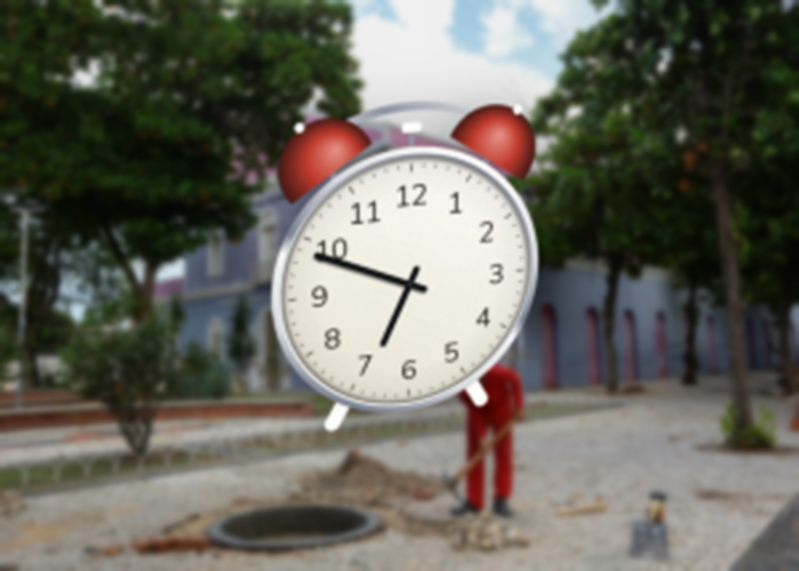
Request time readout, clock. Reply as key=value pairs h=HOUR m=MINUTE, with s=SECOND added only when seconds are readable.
h=6 m=49
